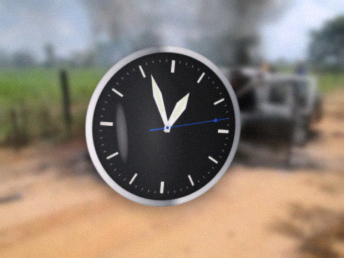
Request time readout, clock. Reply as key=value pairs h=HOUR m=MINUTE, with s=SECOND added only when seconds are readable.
h=12 m=56 s=13
